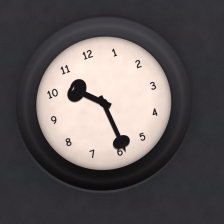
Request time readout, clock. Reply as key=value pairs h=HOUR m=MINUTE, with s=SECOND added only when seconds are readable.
h=10 m=29
